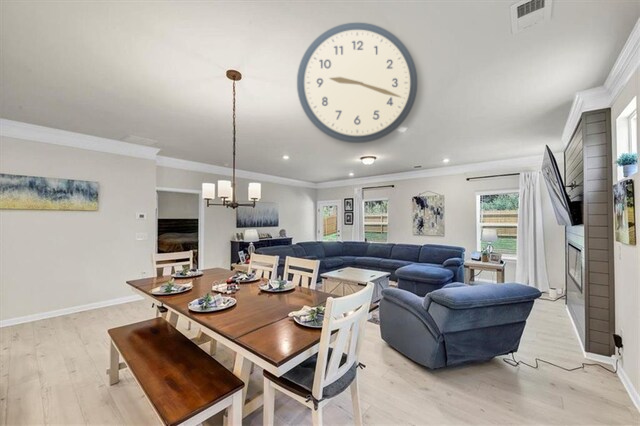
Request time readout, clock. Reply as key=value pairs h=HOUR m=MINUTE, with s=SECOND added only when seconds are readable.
h=9 m=18
